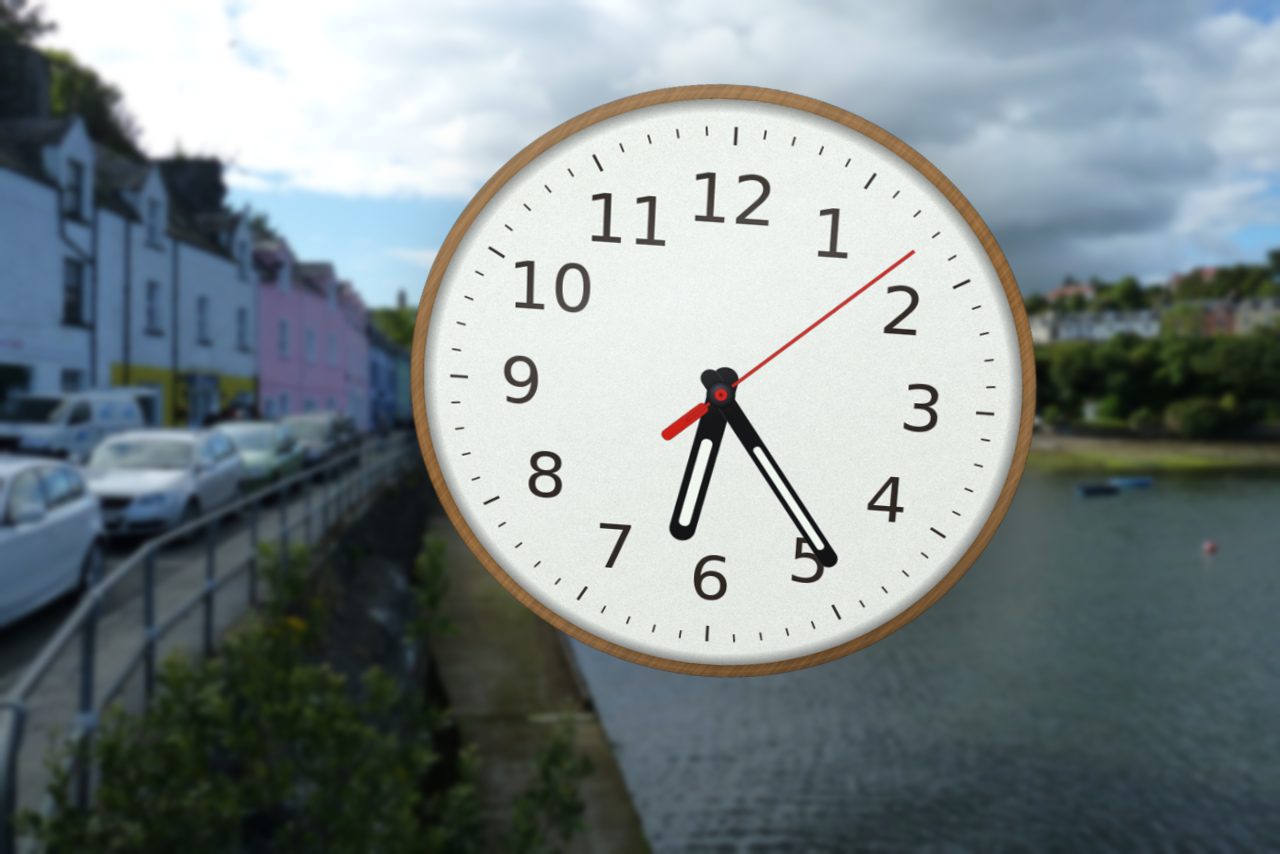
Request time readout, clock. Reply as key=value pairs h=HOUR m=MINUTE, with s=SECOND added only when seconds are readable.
h=6 m=24 s=8
